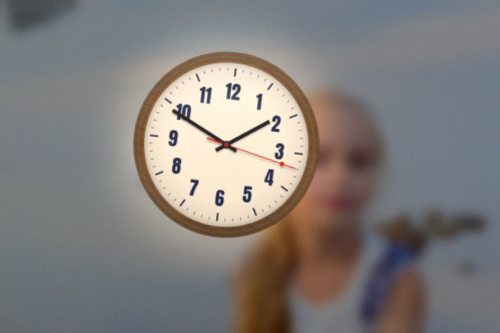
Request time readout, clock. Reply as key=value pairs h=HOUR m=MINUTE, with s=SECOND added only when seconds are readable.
h=1 m=49 s=17
